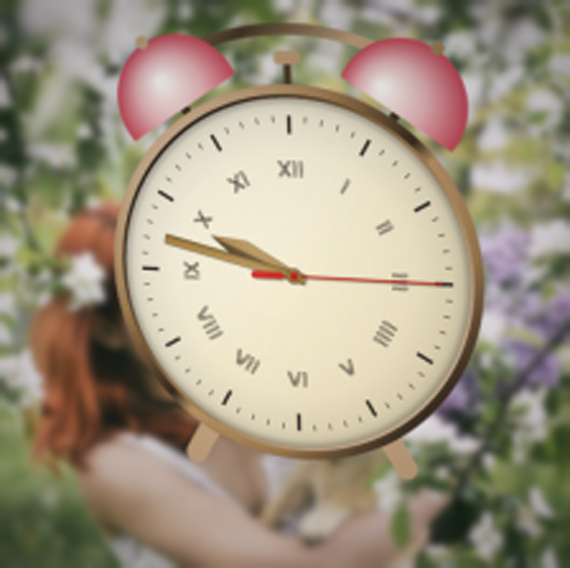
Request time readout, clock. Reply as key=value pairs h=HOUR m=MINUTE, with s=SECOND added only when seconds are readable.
h=9 m=47 s=15
